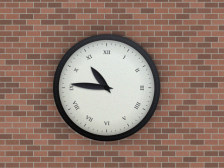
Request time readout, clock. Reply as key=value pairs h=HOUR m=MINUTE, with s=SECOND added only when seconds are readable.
h=10 m=46
